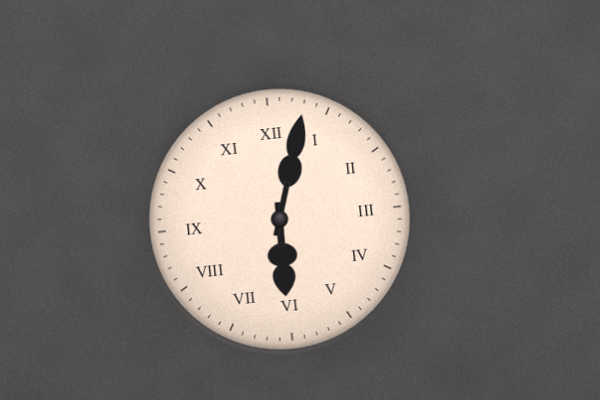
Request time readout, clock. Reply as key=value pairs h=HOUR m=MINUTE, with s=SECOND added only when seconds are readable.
h=6 m=3
